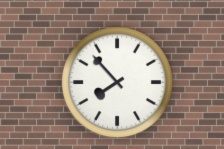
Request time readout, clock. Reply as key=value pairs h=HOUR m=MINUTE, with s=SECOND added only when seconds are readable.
h=7 m=53
